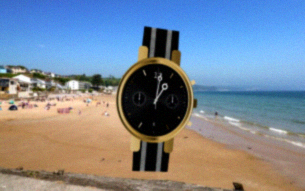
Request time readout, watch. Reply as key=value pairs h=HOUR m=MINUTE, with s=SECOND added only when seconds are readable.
h=1 m=1
